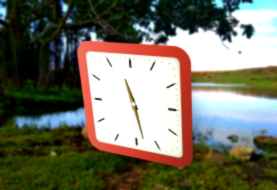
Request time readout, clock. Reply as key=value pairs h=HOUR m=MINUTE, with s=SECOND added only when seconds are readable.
h=11 m=28
